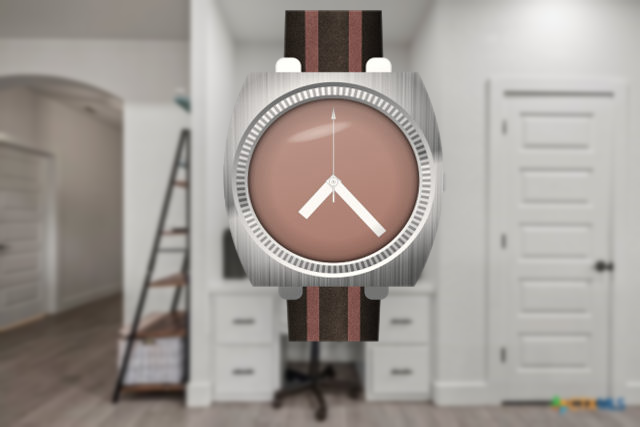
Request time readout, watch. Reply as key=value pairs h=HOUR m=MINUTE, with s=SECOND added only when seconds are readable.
h=7 m=23 s=0
